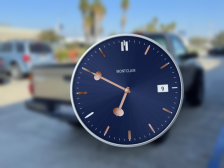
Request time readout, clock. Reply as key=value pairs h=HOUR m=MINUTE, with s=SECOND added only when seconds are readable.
h=6 m=50
